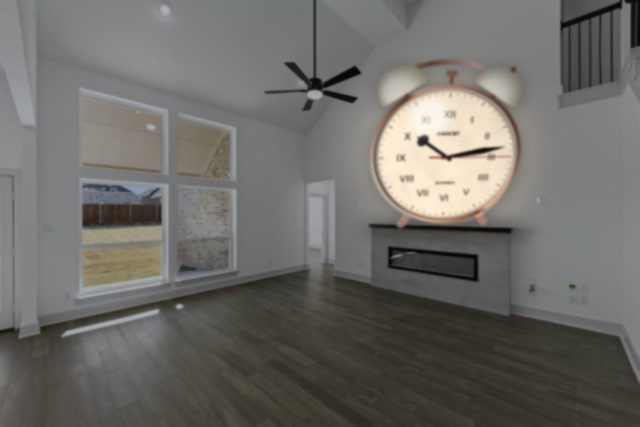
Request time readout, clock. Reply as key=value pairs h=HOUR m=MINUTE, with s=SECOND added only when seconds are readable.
h=10 m=13 s=15
